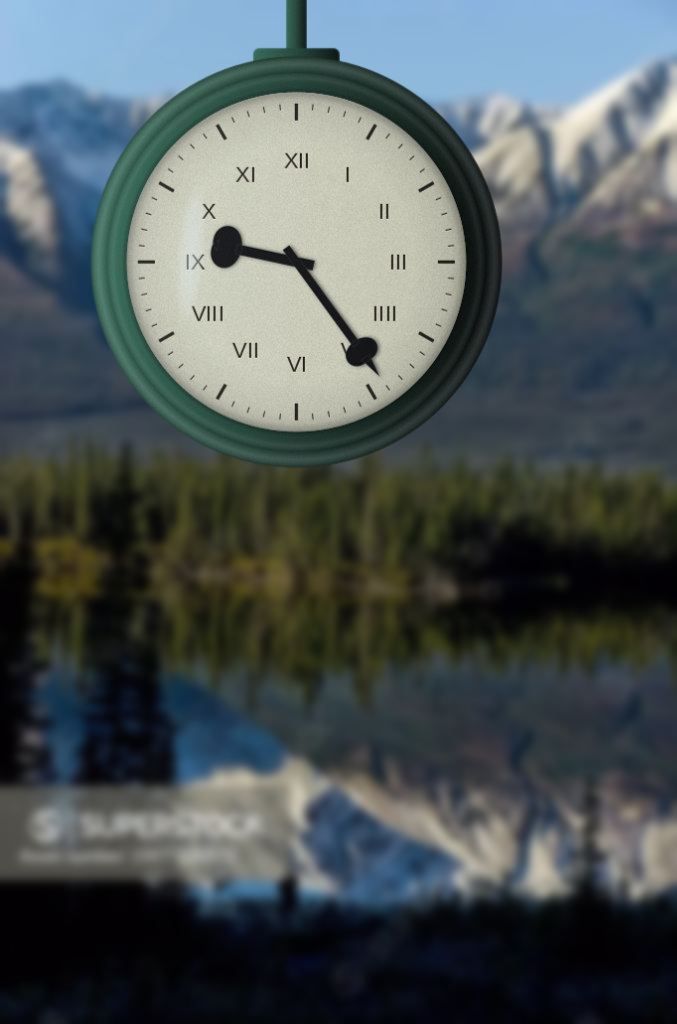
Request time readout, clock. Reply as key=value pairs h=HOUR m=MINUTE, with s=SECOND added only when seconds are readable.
h=9 m=24
